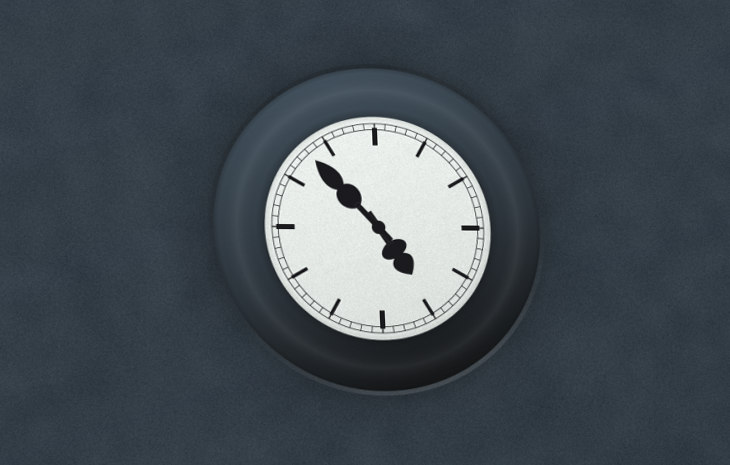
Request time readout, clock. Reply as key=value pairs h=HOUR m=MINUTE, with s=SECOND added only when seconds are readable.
h=4 m=53
